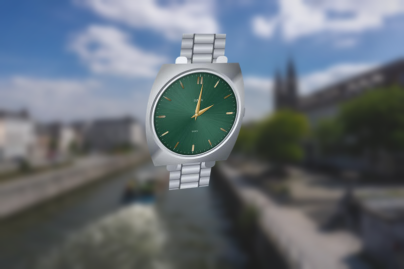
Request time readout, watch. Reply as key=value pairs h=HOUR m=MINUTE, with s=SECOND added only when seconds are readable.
h=2 m=1
